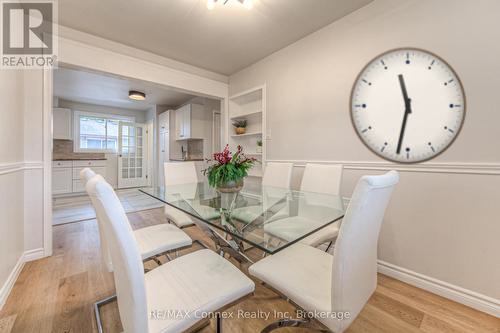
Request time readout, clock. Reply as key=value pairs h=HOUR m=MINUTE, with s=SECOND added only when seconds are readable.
h=11 m=32
